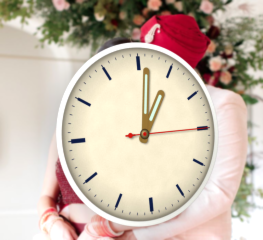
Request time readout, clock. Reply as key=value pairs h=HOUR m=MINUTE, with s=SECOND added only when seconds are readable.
h=1 m=1 s=15
